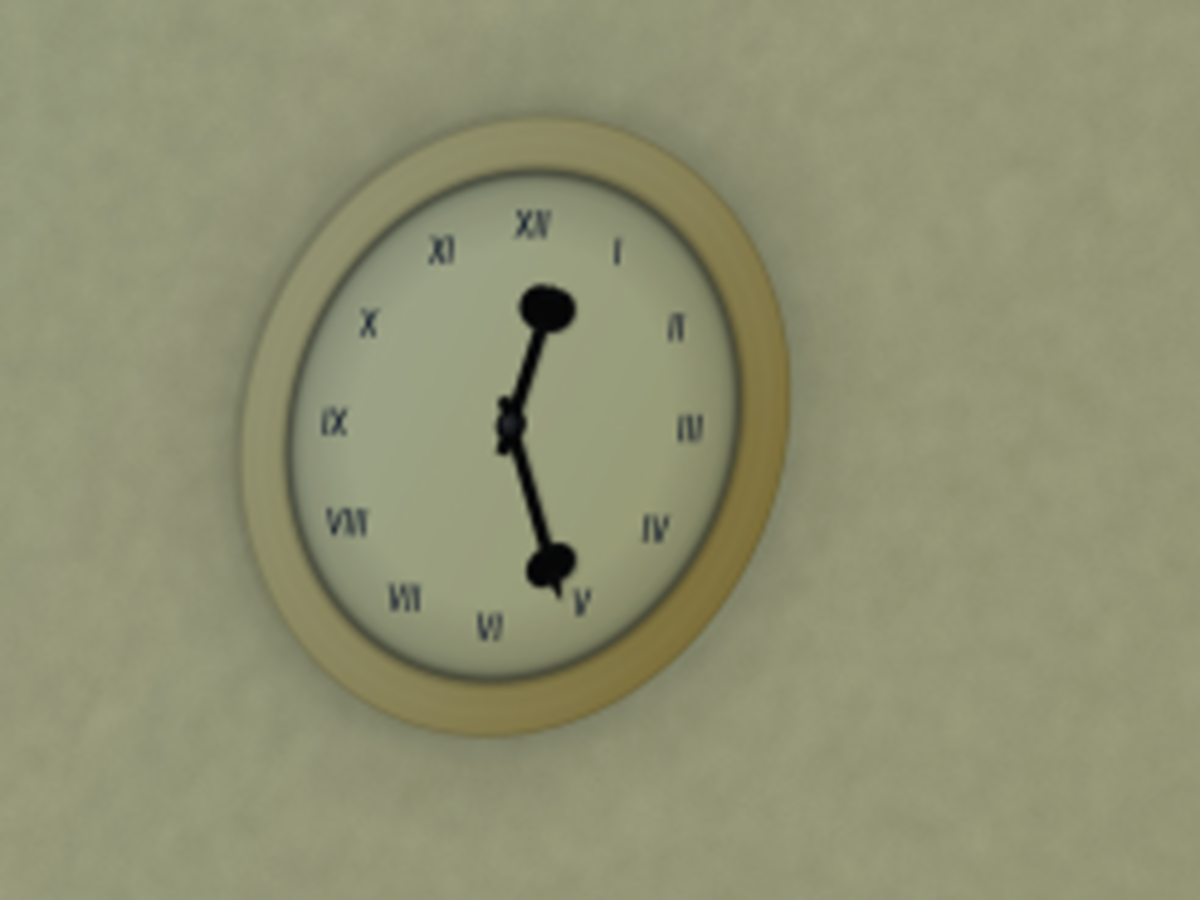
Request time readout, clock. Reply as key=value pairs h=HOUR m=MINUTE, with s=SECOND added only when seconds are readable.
h=12 m=26
